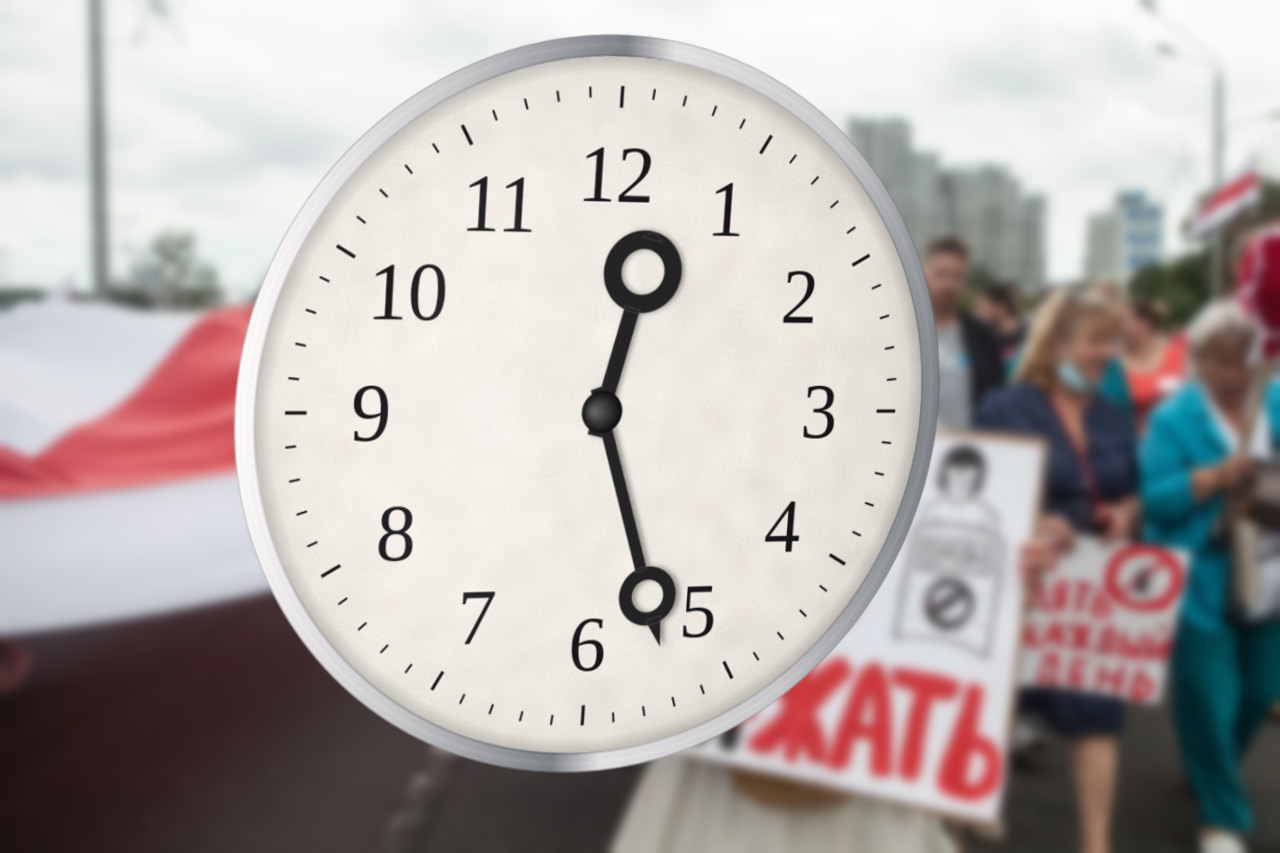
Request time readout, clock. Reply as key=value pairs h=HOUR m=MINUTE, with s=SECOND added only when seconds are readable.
h=12 m=27
